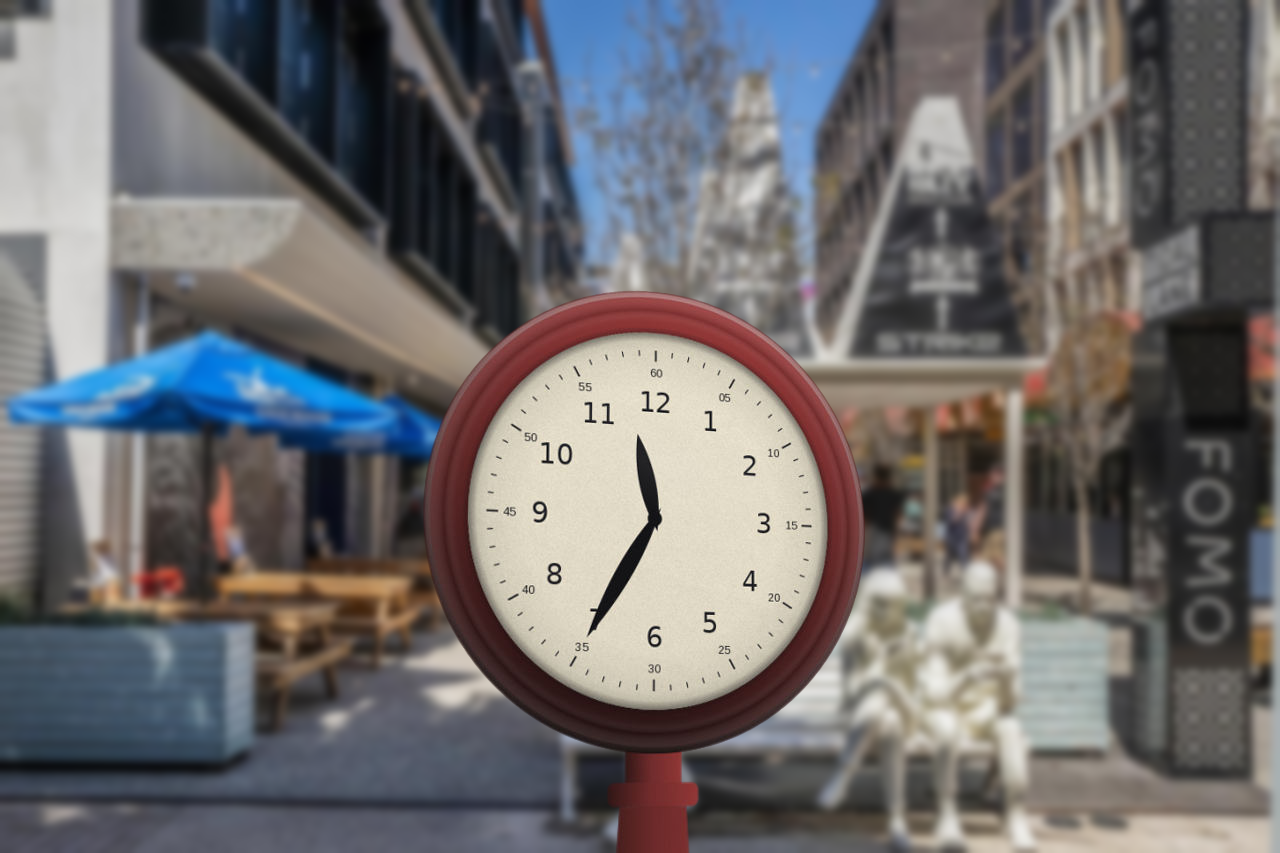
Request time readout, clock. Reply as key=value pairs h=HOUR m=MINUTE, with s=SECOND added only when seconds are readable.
h=11 m=35
